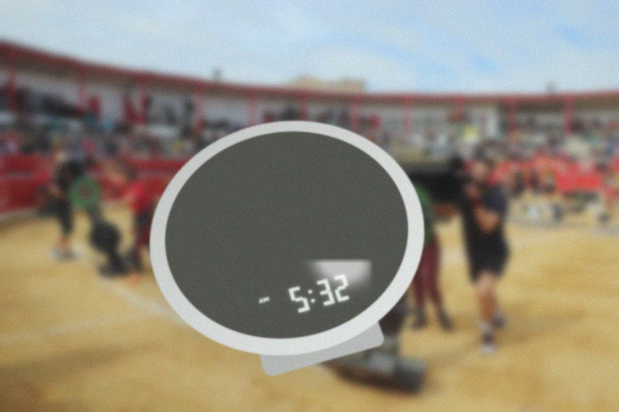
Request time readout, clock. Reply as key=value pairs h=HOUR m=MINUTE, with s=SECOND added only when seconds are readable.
h=5 m=32
